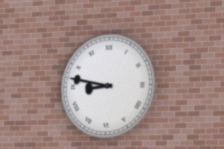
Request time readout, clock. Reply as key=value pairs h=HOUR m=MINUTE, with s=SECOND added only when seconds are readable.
h=8 m=47
